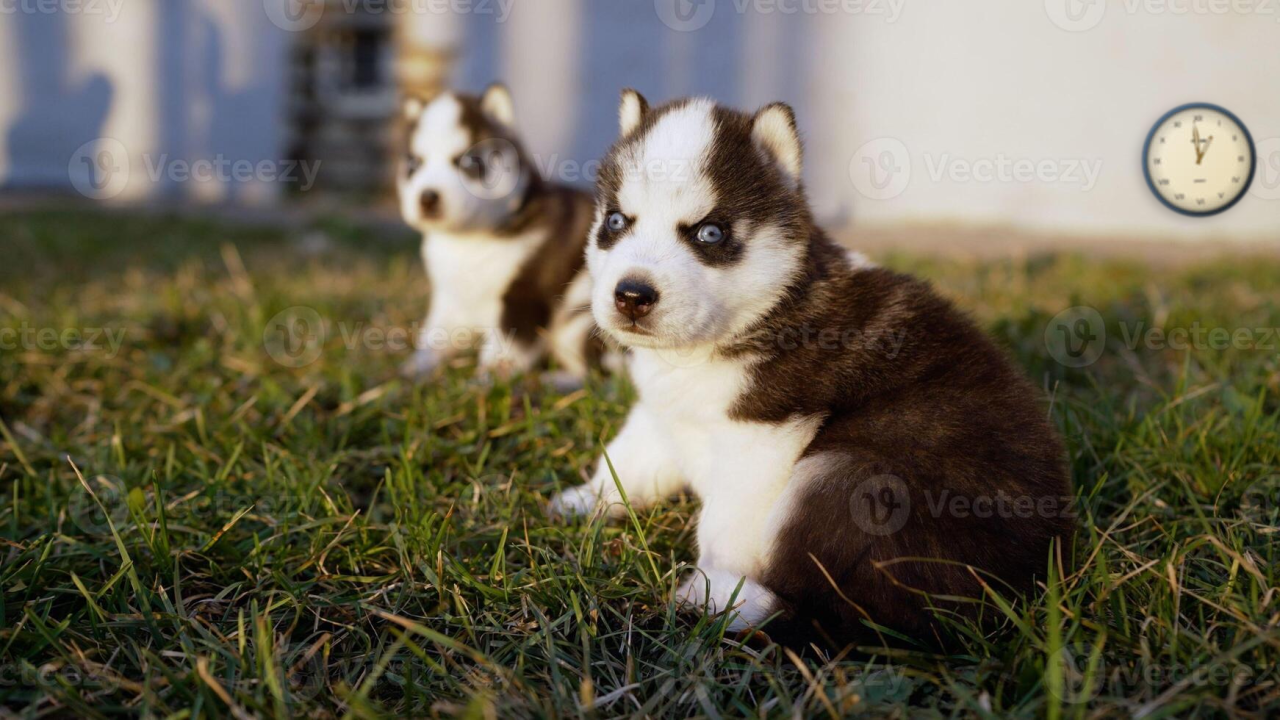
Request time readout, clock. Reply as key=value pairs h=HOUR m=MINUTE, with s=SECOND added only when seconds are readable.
h=12 m=59
